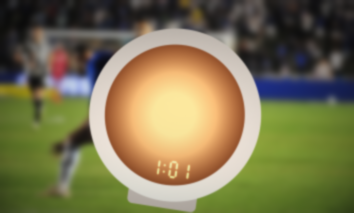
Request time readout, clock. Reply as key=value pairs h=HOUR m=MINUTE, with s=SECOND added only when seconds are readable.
h=1 m=1
